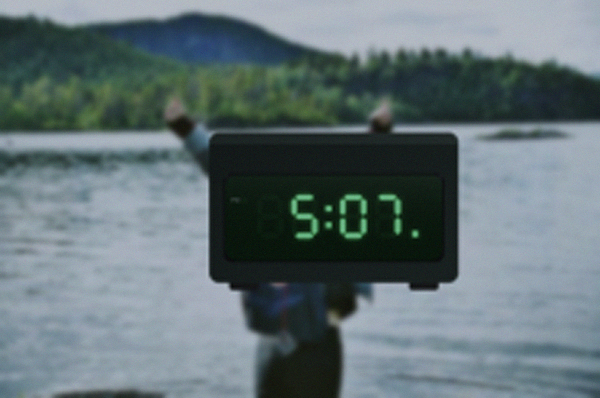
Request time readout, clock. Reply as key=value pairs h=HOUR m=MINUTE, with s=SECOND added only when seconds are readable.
h=5 m=7
